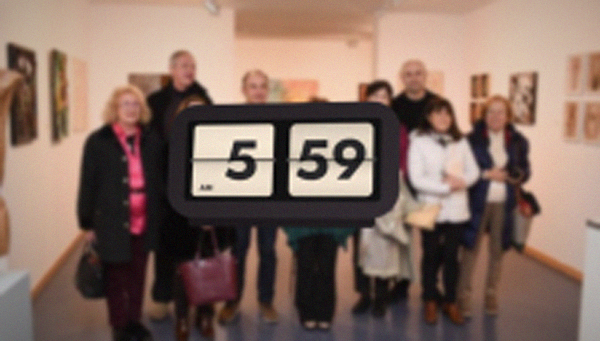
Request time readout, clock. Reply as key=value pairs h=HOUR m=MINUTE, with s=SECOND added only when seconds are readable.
h=5 m=59
